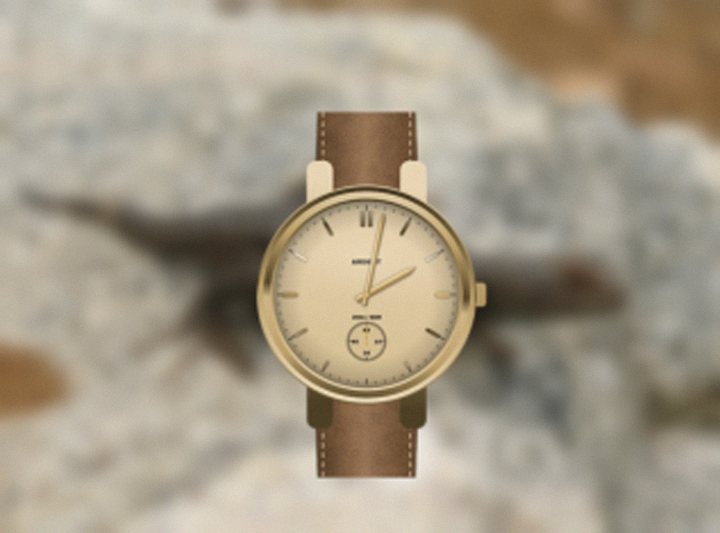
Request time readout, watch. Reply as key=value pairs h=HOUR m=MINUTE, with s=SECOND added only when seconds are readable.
h=2 m=2
